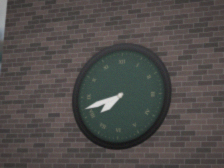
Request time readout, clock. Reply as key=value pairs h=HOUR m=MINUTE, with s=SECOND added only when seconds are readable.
h=7 m=42
